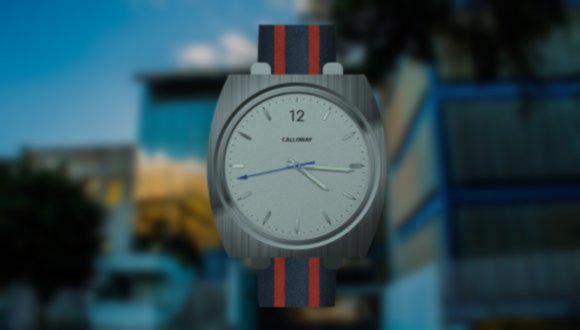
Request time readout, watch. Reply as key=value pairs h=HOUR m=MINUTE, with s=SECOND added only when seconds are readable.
h=4 m=15 s=43
